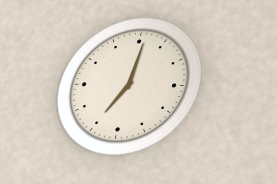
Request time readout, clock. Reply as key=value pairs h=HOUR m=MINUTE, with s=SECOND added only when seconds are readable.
h=7 m=1
